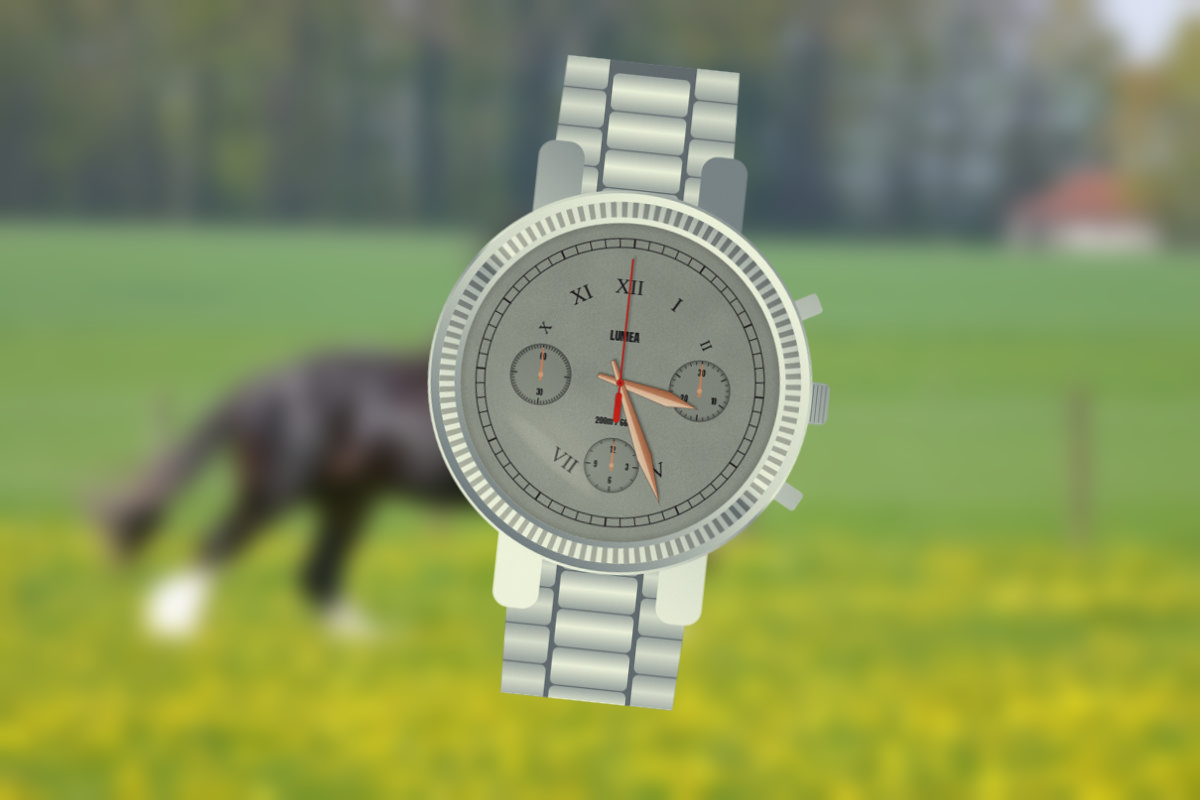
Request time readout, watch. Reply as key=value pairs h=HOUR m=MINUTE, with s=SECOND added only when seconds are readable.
h=3 m=26
